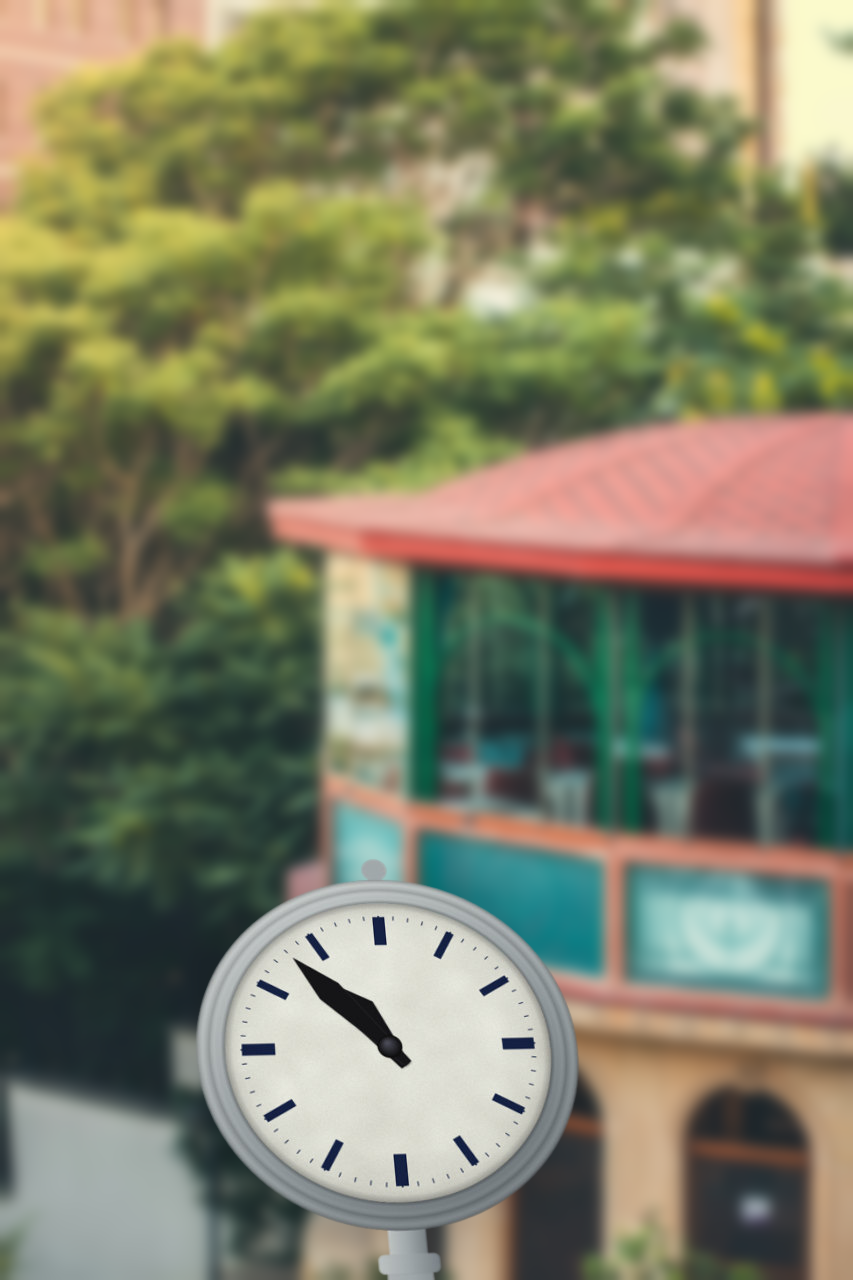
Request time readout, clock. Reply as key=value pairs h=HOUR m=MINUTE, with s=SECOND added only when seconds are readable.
h=10 m=53
